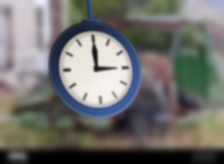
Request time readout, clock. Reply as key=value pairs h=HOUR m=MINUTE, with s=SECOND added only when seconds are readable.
h=3 m=0
